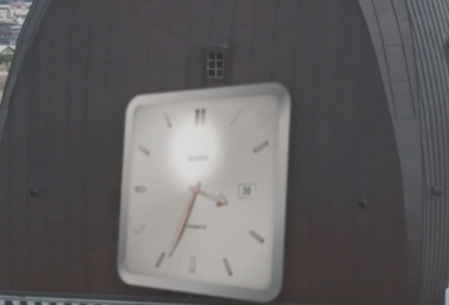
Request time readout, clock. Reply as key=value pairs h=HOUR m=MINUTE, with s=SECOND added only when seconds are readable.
h=3 m=34
